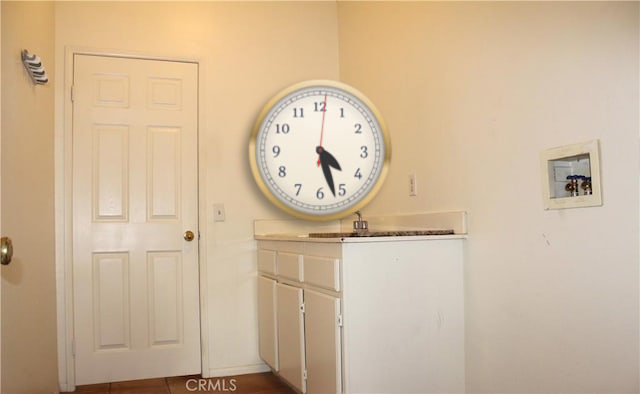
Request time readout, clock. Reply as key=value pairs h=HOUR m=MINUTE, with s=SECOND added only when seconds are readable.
h=4 m=27 s=1
